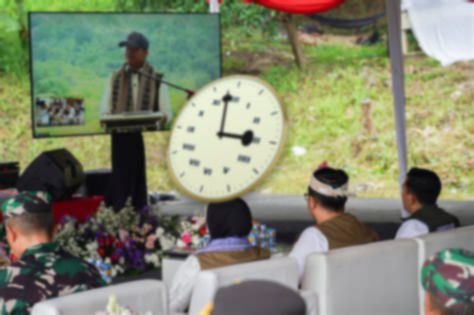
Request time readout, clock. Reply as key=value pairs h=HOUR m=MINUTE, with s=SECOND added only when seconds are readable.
h=2 m=58
